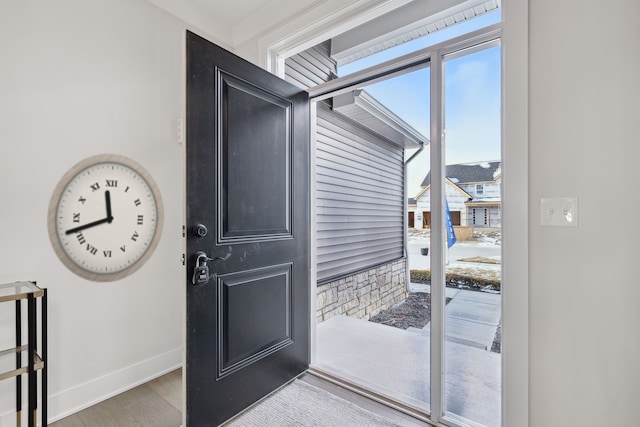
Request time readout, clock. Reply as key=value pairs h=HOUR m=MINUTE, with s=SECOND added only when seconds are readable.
h=11 m=42
